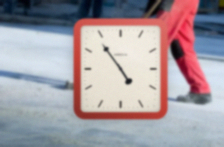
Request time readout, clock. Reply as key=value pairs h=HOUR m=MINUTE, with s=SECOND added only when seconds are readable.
h=4 m=54
